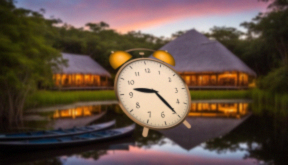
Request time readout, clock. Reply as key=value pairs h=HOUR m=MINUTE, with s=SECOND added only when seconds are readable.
h=9 m=25
